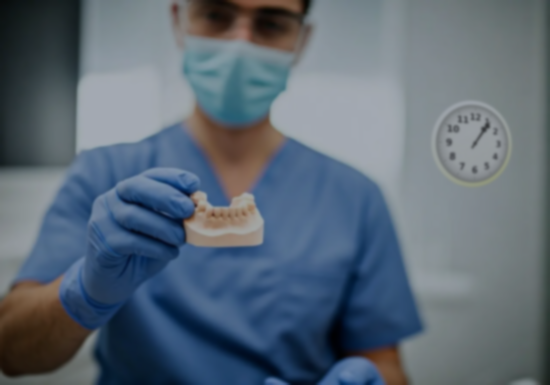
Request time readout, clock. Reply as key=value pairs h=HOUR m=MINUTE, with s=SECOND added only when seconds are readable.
h=1 m=6
